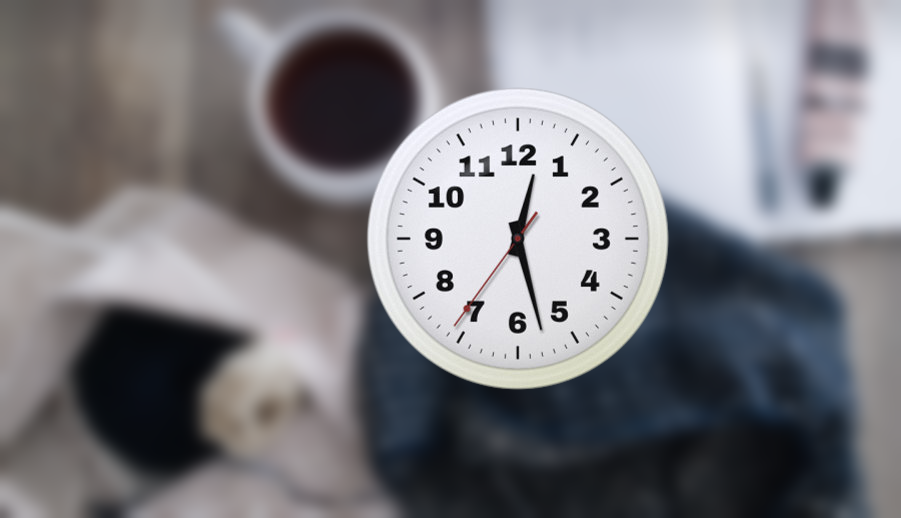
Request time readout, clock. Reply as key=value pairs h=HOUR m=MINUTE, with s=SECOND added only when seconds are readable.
h=12 m=27 s=36
